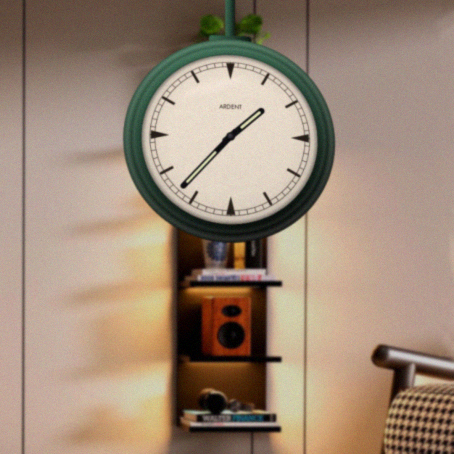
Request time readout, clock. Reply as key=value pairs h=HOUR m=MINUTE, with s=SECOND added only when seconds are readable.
h=1 m=37
